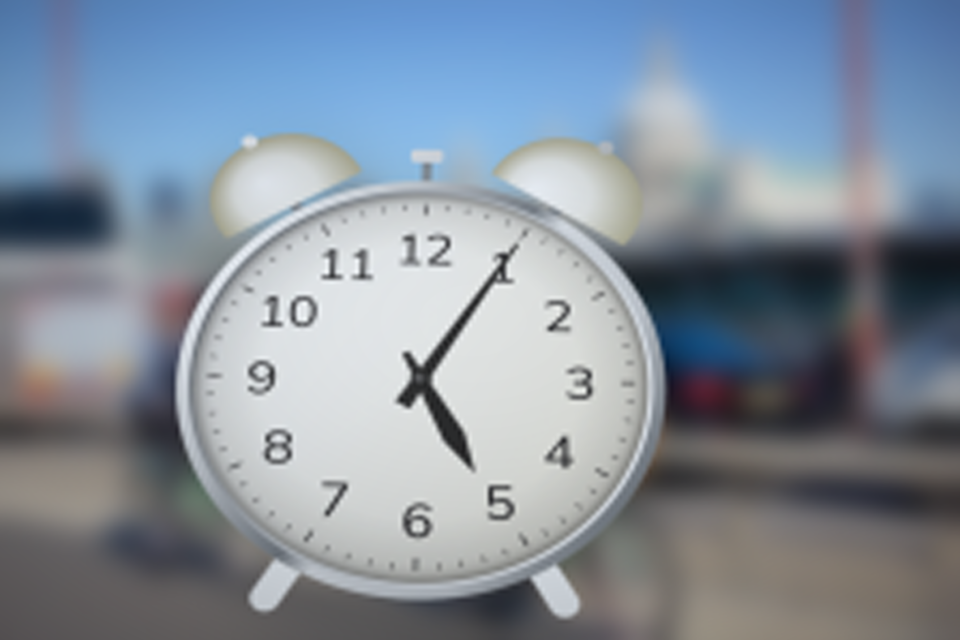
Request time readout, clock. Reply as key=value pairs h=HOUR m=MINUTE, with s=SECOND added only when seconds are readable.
h=5 m=5
